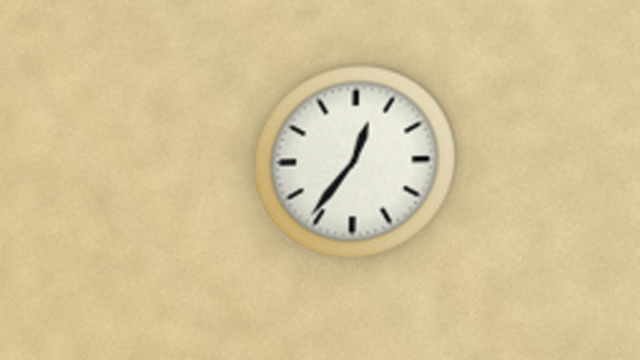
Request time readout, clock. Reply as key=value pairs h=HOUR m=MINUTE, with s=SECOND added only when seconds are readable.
h=12 m=36
